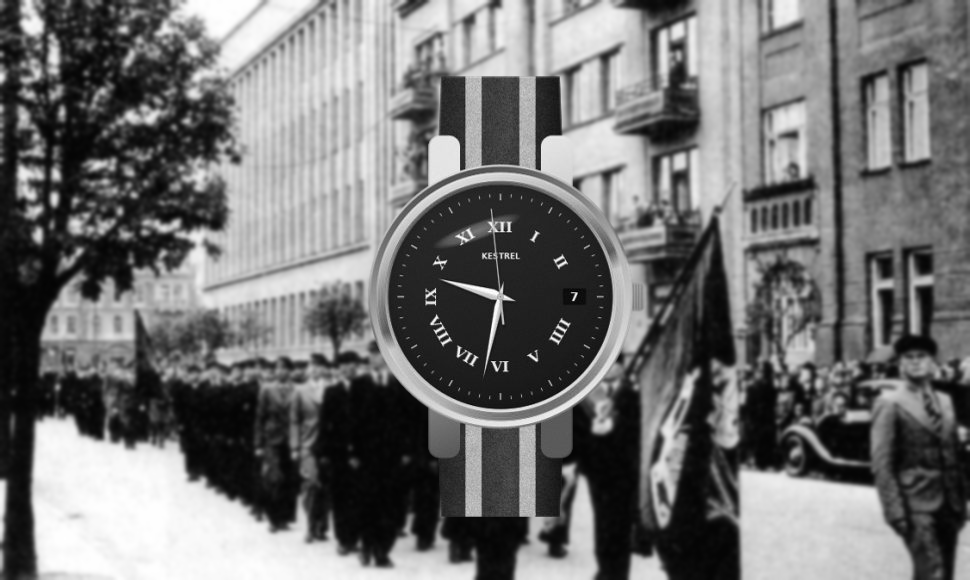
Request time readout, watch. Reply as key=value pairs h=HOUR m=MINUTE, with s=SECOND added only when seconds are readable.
h=9 m=31 s=59
